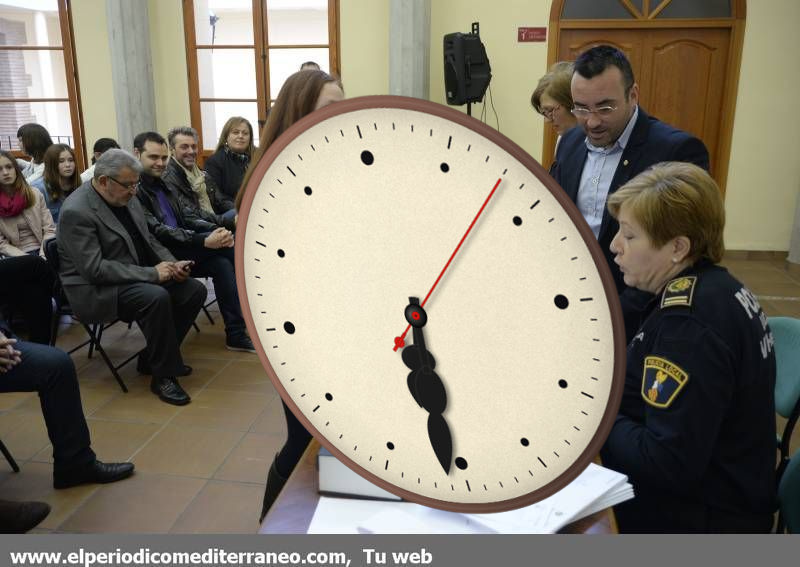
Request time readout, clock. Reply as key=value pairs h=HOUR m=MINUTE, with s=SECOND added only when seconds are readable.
h=6 m=31 s=8
